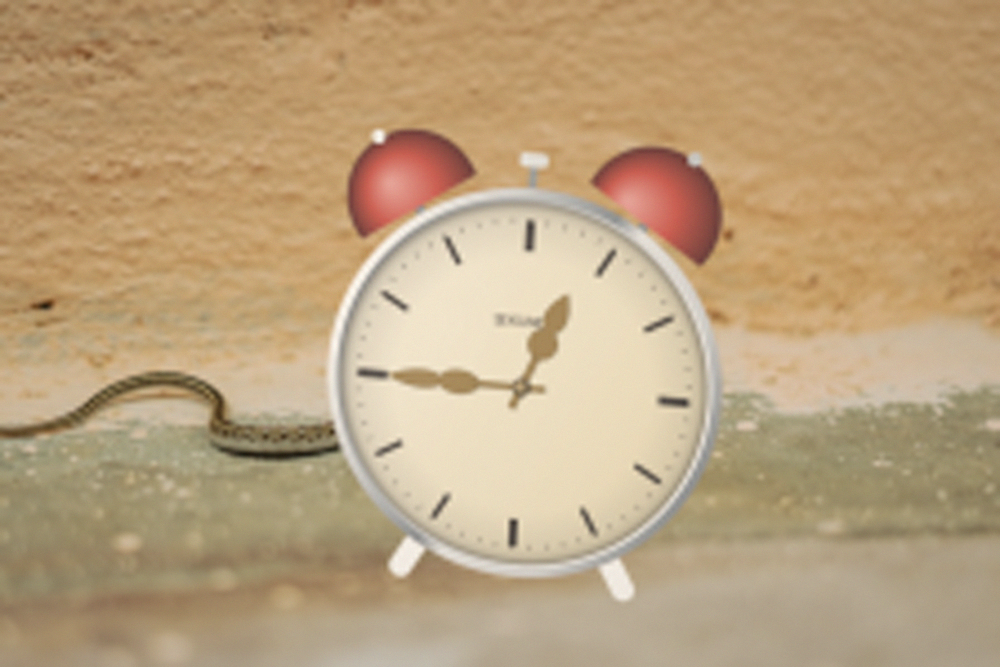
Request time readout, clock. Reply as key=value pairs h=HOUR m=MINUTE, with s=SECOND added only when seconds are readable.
h=12 m=45
